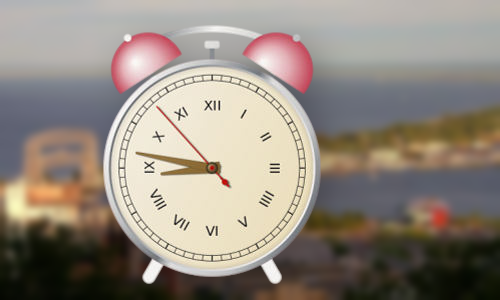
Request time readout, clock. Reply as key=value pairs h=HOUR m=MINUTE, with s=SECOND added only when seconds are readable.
h=8 m=46 s=53
